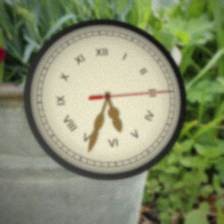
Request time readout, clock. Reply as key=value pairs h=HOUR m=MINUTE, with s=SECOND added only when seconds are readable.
h=5 m=34 s=15
